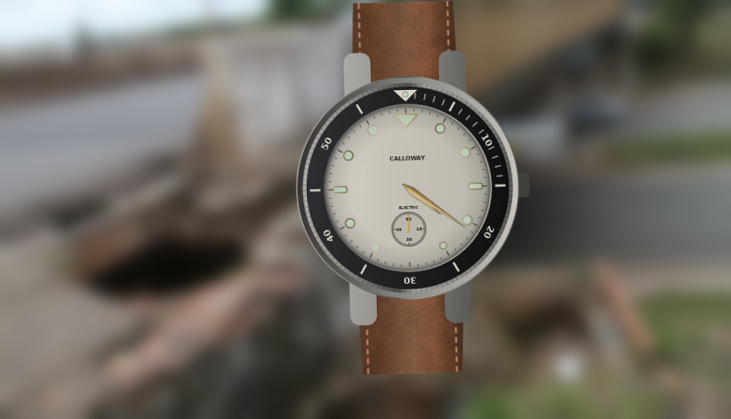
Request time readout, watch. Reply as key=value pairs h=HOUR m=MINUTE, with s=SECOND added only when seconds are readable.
h=4 m=21
